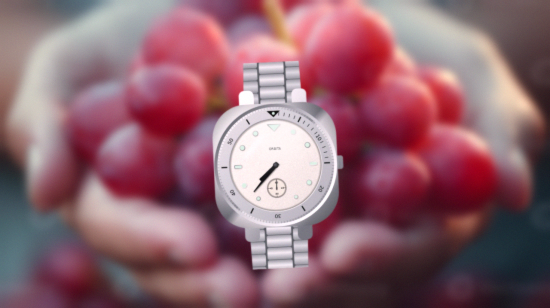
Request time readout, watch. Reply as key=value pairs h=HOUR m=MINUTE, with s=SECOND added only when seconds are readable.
h=7 m=37
